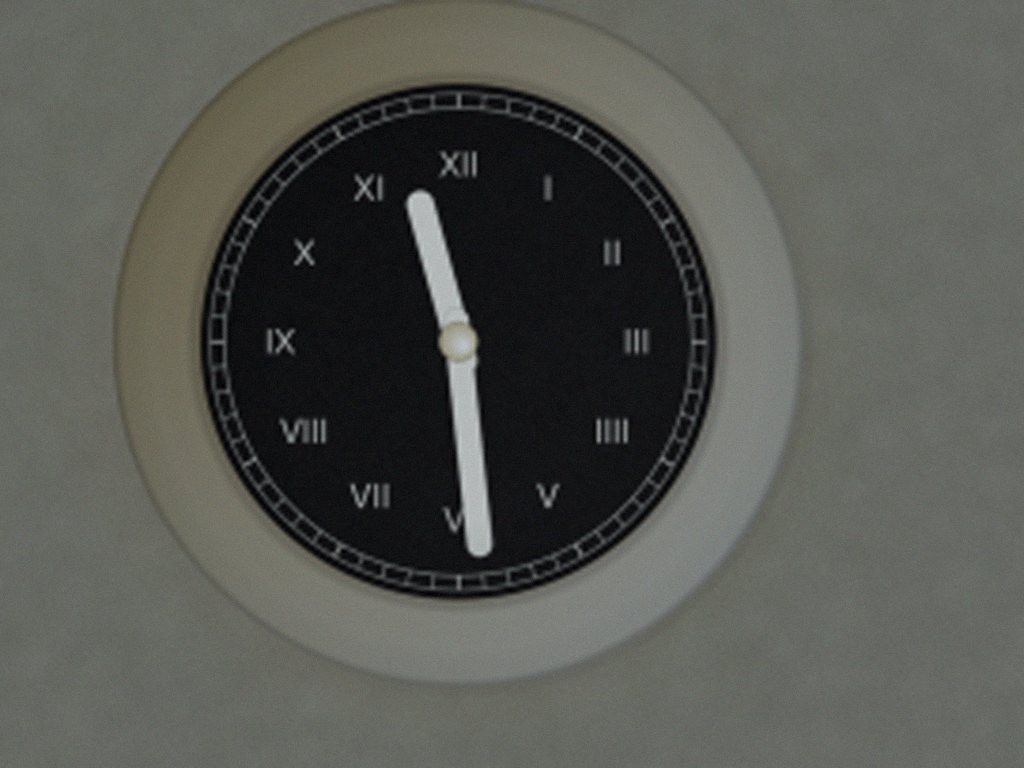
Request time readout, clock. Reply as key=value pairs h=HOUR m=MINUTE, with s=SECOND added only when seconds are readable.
h=11 m=29
